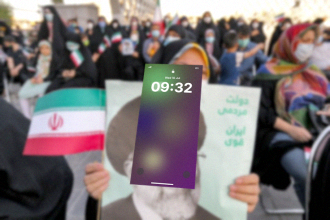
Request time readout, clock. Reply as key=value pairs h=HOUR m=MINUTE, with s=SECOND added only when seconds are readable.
h=9 m=32
